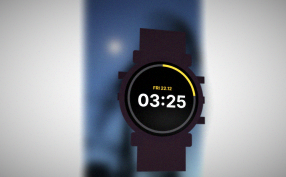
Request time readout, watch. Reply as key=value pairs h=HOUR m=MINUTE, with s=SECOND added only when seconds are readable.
h=3 m=25
